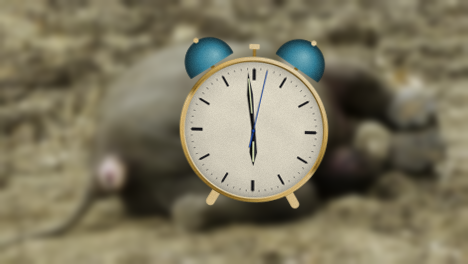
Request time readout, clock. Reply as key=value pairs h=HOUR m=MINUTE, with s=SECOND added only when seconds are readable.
h=5 m=59 s=2
